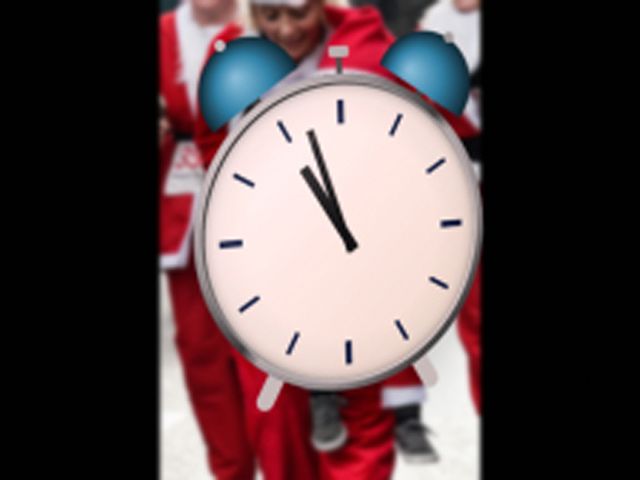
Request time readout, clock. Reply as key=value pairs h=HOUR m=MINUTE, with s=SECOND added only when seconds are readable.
h=10 m=57
